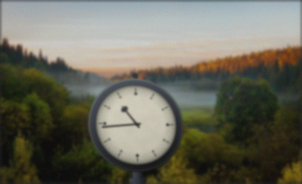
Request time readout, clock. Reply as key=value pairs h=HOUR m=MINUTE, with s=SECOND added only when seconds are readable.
h=10 m=44
